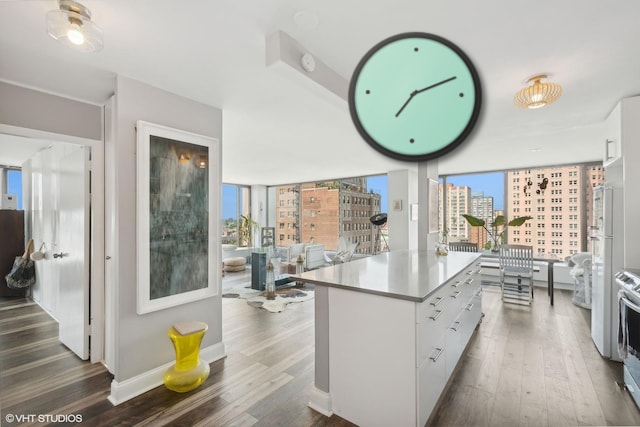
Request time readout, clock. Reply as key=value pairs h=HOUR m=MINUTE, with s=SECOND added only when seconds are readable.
h=7 m=11
